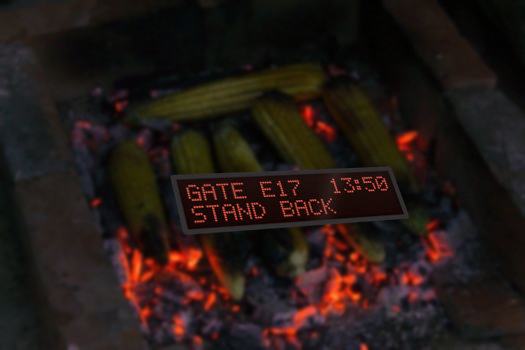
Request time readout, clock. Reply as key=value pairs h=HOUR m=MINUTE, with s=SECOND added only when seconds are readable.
h=13 m=50
